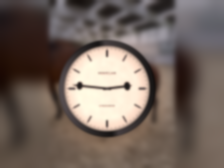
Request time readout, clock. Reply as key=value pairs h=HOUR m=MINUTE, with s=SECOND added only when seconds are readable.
h=2 m=46
